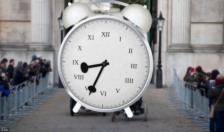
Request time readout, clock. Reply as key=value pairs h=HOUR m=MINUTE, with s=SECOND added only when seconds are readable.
h=8 m=34
